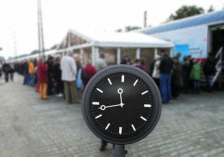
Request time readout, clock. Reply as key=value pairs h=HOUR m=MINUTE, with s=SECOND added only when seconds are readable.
h=11 m=43
